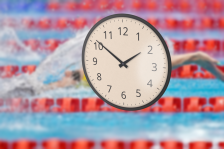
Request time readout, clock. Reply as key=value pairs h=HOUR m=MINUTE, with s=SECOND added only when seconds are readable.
h=1 m=51
